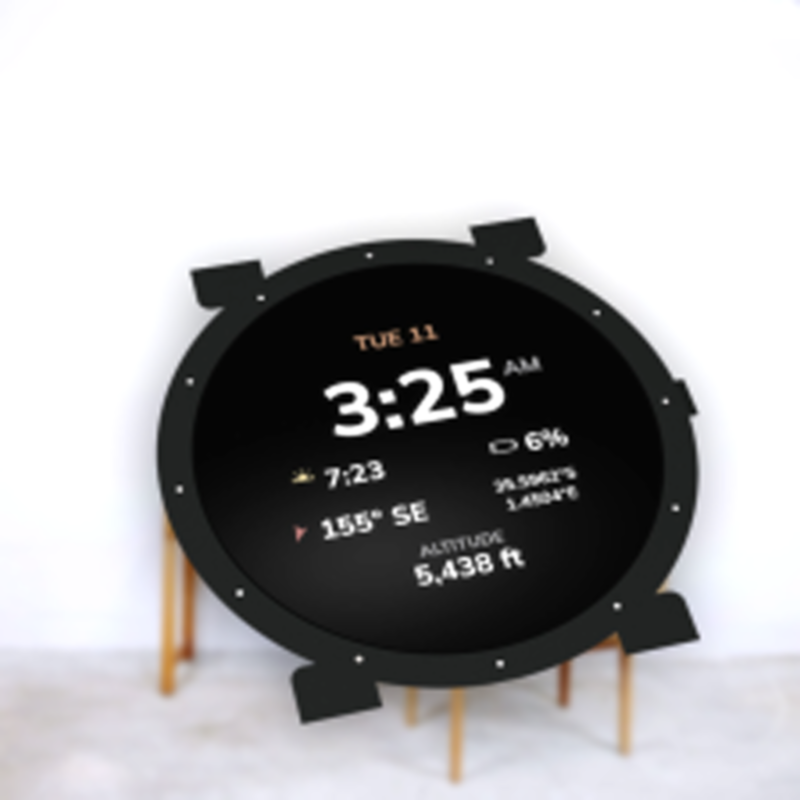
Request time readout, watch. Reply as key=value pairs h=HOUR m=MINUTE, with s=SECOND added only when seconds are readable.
h=3 m=25
